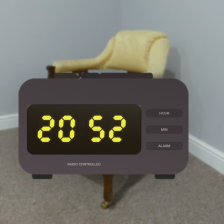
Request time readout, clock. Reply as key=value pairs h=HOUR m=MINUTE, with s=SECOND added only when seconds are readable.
h=20 m=52
